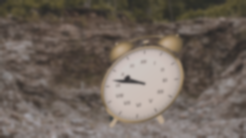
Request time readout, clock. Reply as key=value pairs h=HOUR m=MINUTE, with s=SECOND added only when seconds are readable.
h=9 m=47
